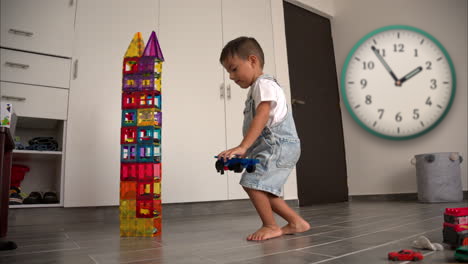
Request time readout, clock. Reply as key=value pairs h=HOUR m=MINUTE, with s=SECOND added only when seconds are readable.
h=1 m=54
